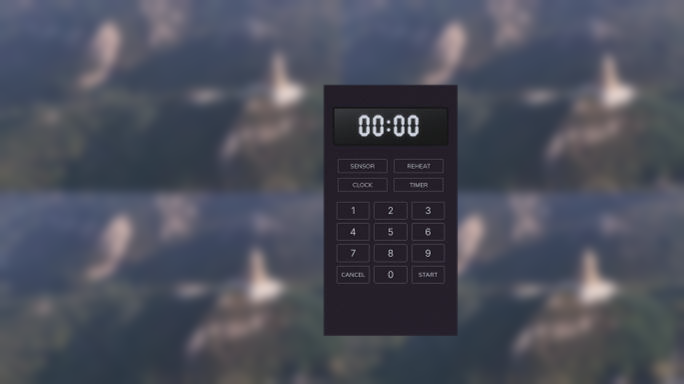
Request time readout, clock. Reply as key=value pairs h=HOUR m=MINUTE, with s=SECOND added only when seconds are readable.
h=0 m=0
